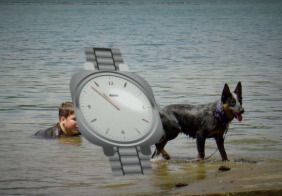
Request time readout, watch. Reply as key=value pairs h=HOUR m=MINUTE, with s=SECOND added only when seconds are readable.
h=10 m=53
